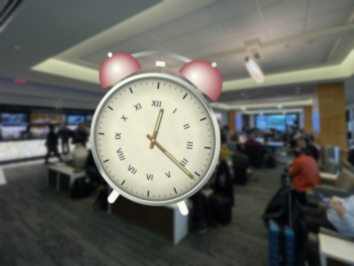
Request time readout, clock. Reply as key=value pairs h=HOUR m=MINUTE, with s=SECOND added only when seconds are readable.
h=12 m=21
